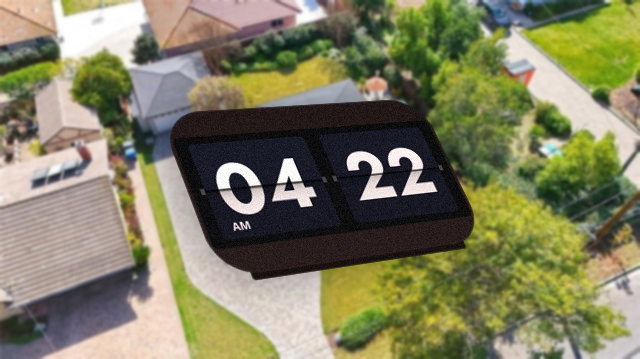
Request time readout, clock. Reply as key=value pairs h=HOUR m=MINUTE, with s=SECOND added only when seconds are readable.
h=4 m=22
